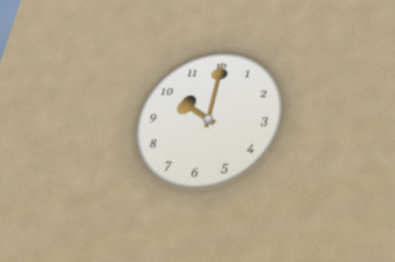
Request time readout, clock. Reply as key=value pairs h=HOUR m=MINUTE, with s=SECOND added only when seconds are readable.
h=10 m=0
